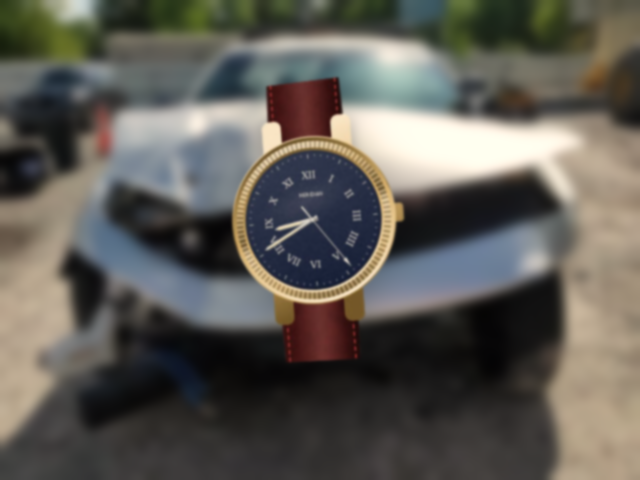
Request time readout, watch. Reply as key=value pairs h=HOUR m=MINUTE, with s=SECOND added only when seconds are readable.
h=8 m=40 s=24
